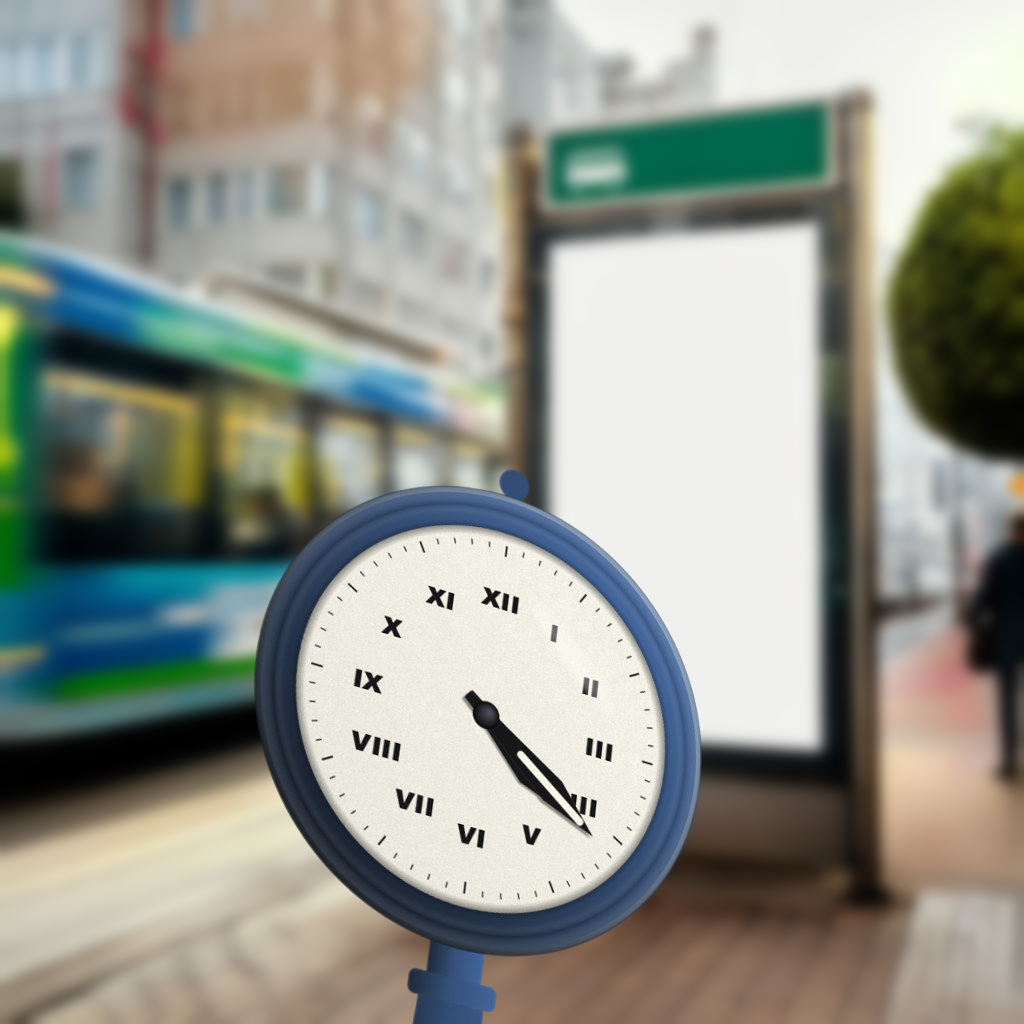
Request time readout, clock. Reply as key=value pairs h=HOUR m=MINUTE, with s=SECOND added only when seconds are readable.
h=4 m=21
